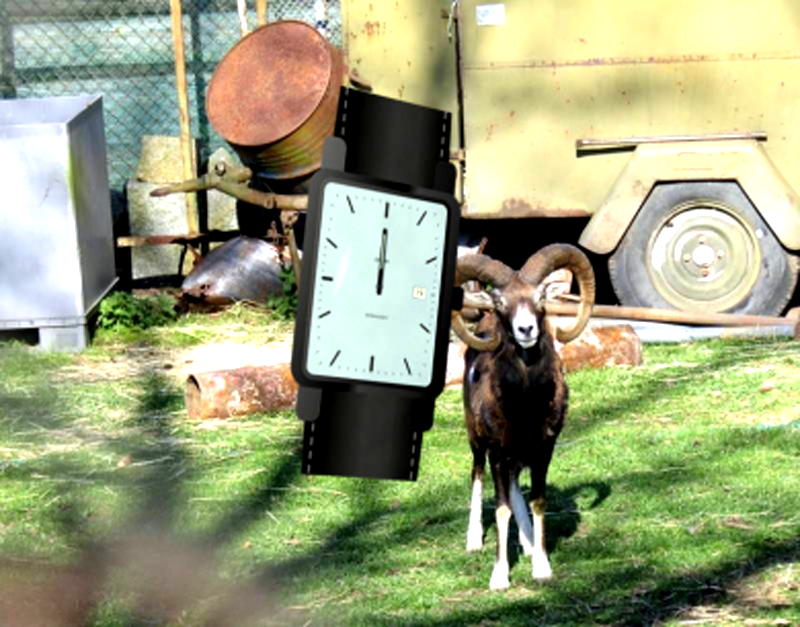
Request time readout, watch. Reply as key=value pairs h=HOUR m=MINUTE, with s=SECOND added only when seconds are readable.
h=12 m=0
